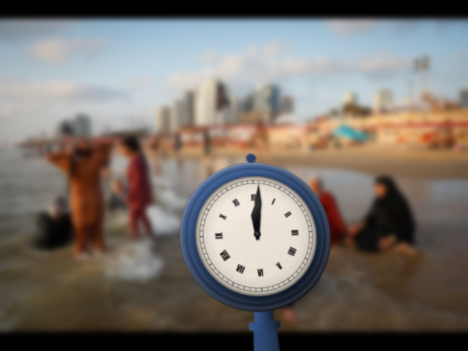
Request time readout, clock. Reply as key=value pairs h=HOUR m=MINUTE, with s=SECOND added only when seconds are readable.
h=12 m=1
